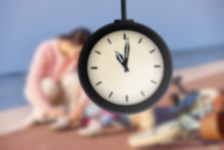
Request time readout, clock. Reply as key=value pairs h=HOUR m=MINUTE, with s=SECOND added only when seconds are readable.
h=11 m=1
